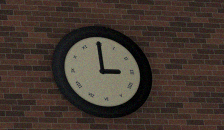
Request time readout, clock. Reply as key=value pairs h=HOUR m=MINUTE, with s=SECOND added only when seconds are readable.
h=3 m=0
